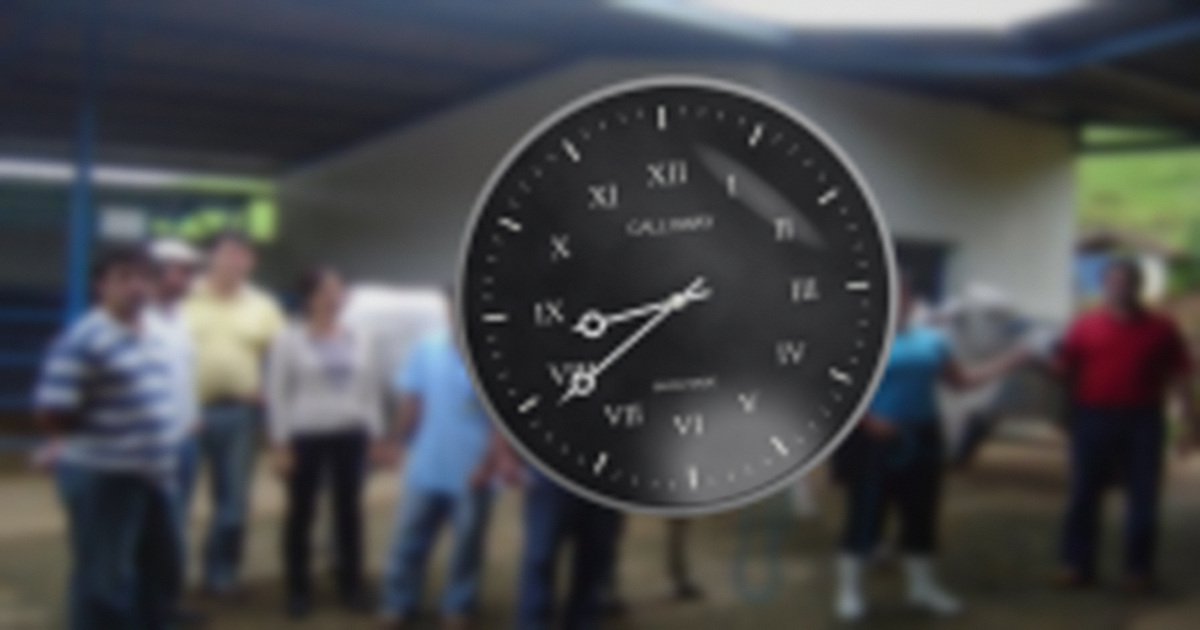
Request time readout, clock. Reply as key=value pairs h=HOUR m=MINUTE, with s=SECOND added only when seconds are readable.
h=8 m=39
